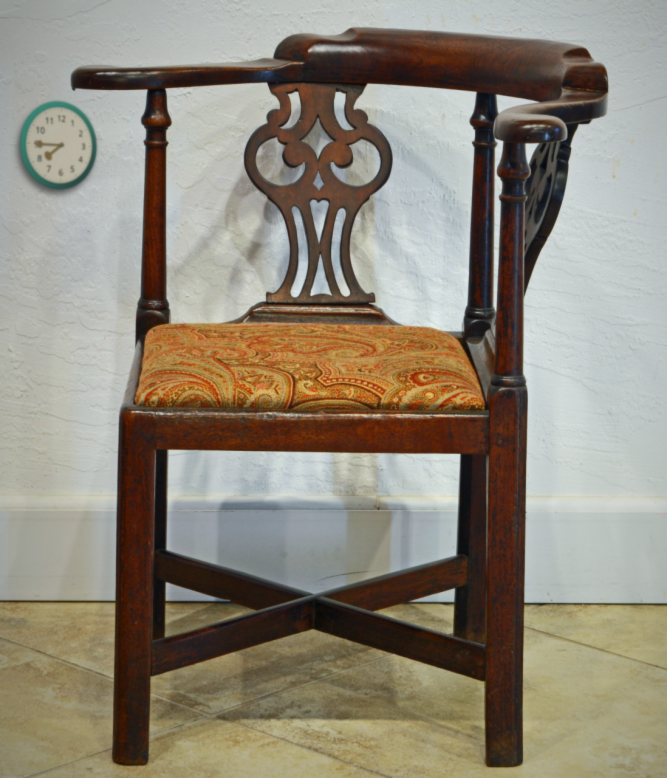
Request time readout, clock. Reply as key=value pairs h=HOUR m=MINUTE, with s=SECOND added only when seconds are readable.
h=7 m=45
